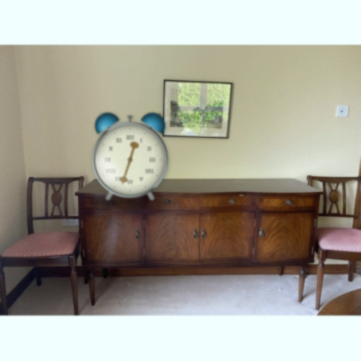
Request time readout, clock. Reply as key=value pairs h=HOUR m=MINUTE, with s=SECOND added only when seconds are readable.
h=12 m=33
